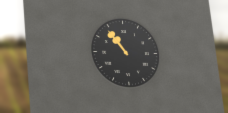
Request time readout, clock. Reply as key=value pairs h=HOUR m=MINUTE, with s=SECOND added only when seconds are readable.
h=10 m=54
